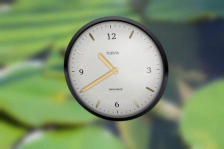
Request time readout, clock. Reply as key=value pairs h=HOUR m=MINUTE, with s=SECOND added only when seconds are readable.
h=10 m=40
